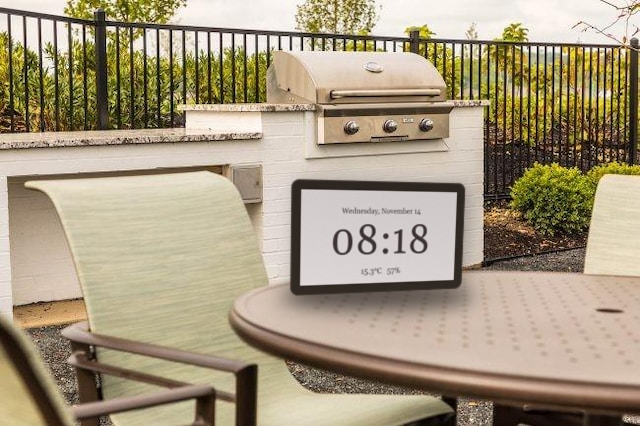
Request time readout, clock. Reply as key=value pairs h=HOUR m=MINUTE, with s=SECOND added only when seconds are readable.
h=8 m=18
